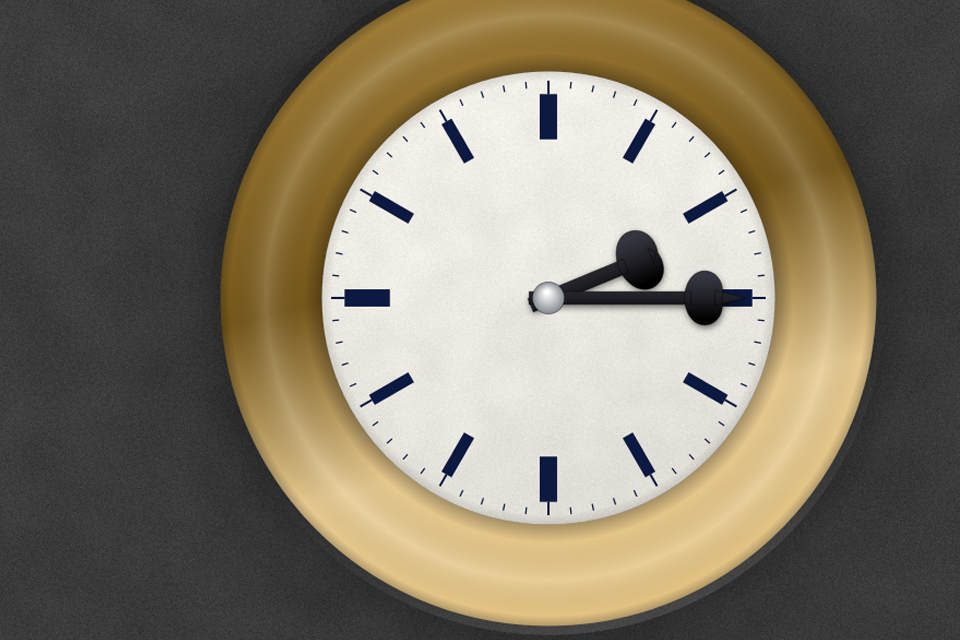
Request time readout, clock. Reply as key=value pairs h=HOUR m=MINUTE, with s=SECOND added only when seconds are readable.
h=2 m=15
